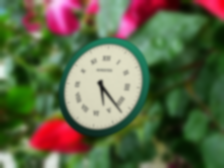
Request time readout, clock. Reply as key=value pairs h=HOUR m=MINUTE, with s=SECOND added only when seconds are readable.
h=5 m=22
